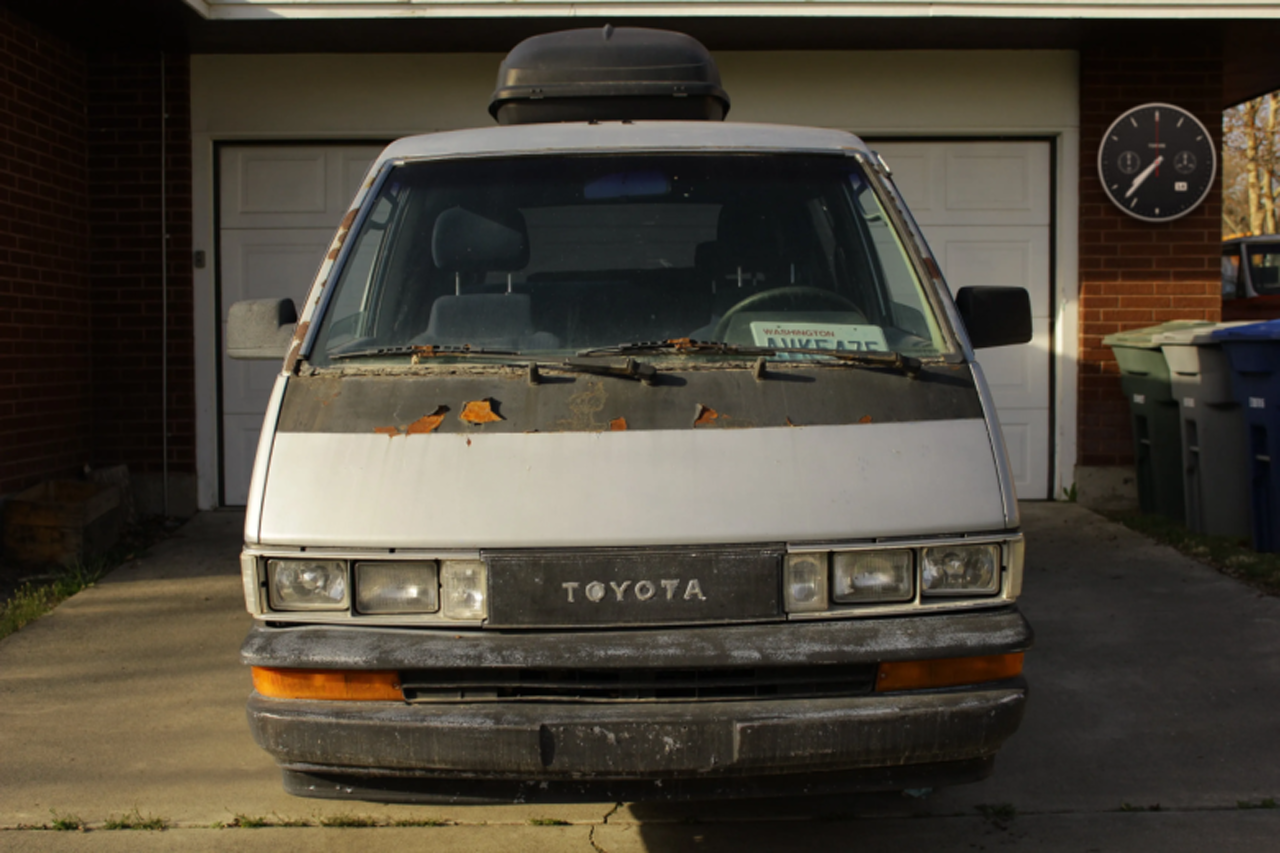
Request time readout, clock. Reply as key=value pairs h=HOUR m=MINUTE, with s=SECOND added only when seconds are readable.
h=7 m=37
